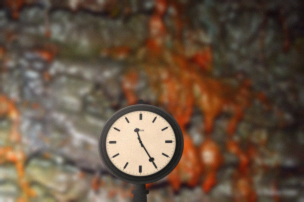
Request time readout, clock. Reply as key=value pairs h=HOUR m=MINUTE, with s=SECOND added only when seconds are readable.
h=11 m=25
